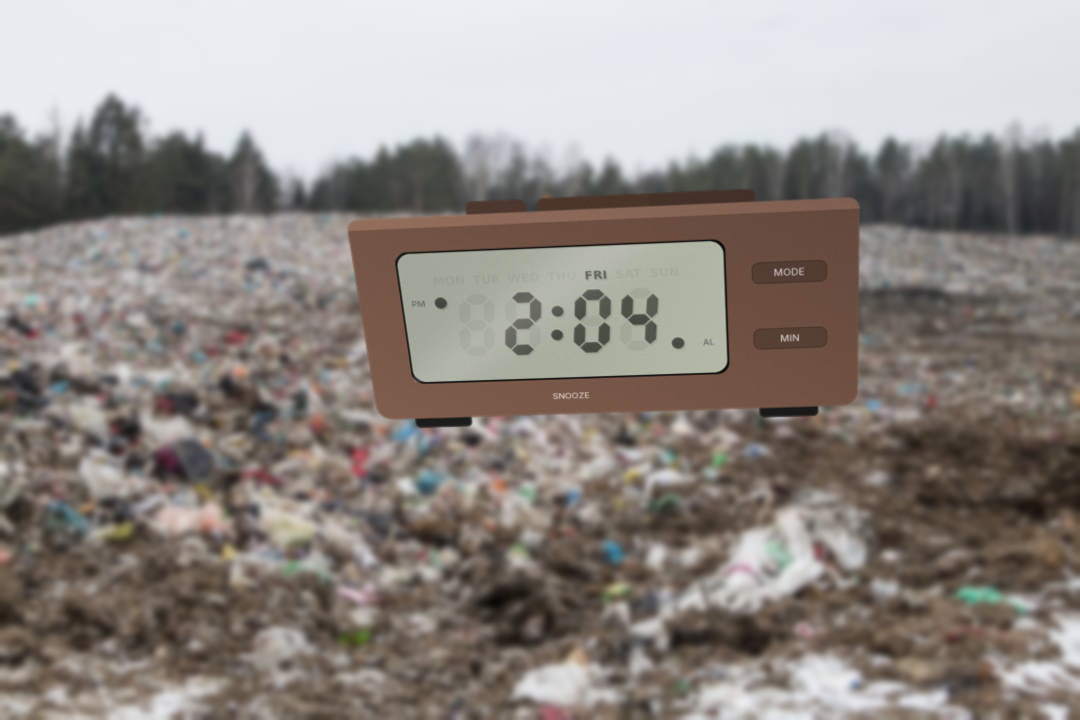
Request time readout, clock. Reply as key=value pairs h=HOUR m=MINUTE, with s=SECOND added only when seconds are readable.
h=2 m=4
